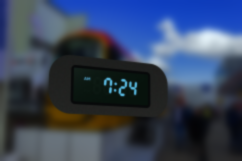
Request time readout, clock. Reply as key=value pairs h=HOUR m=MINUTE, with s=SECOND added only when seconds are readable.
h=7 m=24
